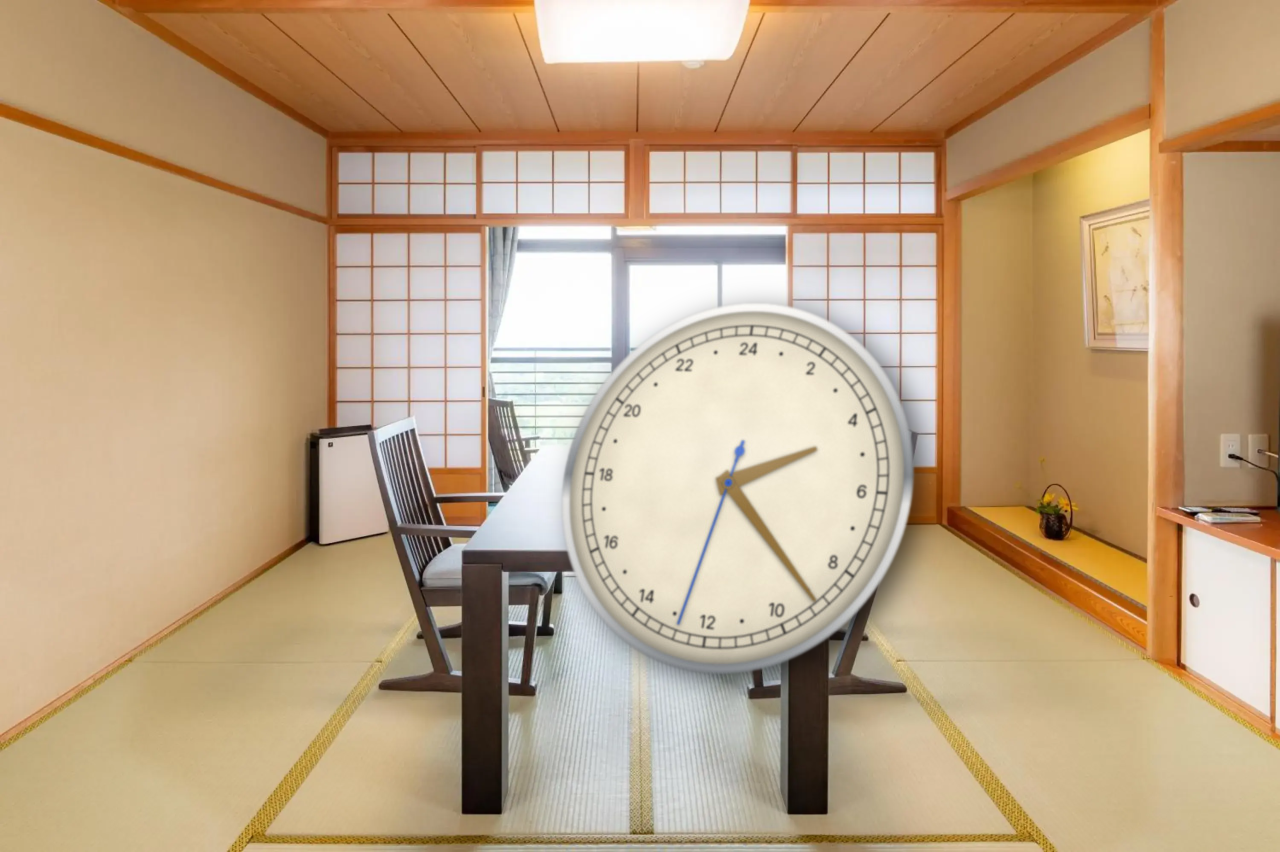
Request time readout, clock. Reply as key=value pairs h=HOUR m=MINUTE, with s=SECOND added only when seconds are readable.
h=4 m=22 s=32
